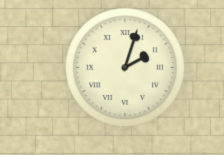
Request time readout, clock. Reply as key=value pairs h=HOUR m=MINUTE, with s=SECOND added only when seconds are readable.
h=2 m=3
